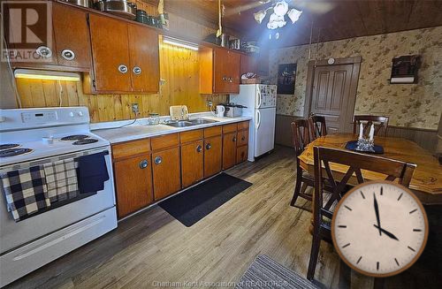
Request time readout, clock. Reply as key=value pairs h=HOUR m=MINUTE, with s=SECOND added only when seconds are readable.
h=3 m=58
